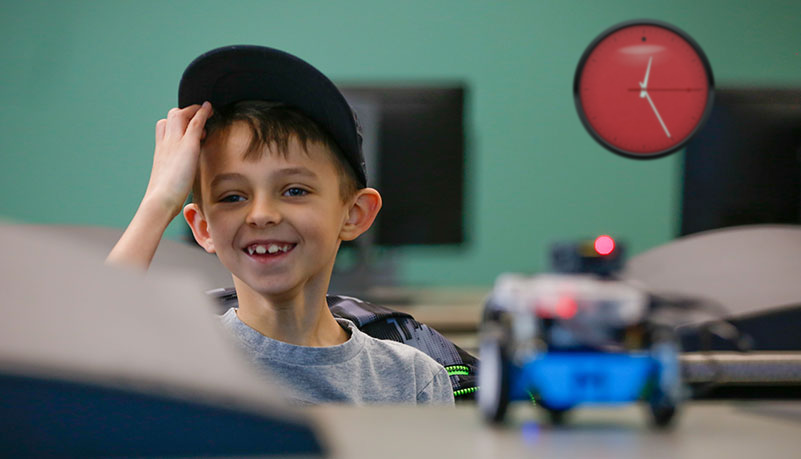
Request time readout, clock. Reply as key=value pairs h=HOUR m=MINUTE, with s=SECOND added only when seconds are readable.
h=12 m=25 s=15
